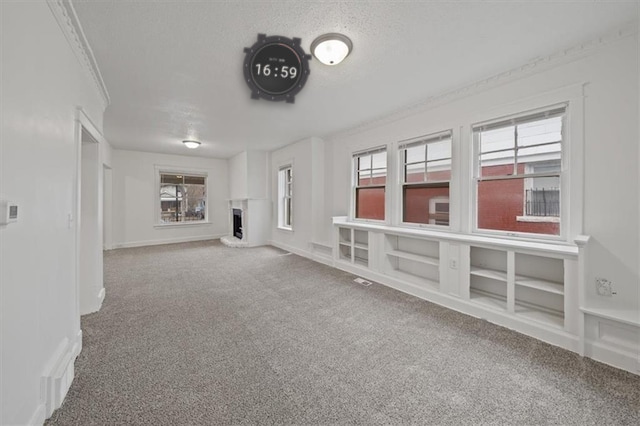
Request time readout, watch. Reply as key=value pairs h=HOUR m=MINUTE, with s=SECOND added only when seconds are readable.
h=16 m=59
